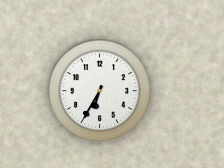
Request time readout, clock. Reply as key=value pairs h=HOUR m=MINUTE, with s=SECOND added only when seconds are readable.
h=6 m=35
